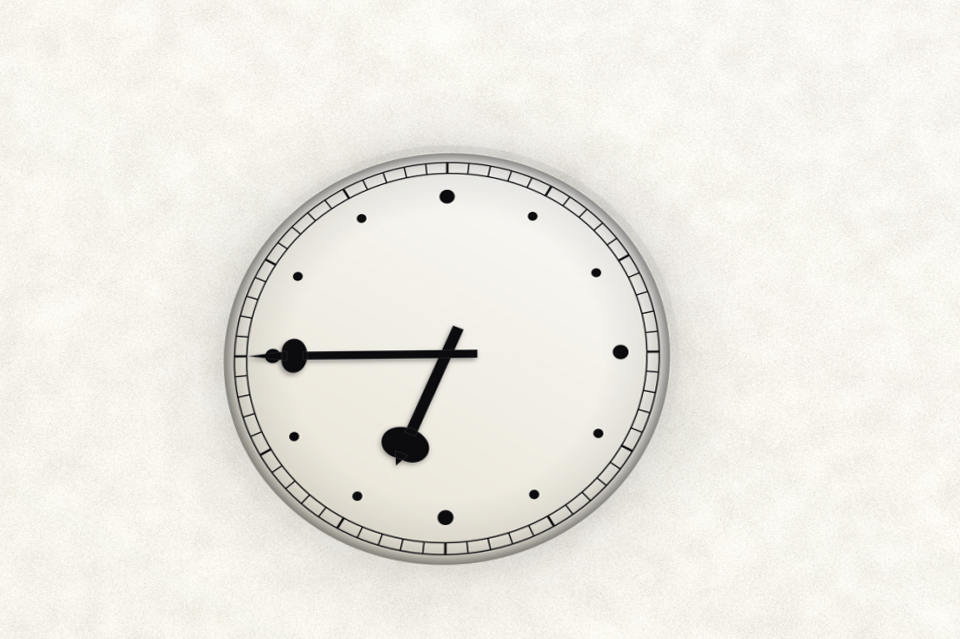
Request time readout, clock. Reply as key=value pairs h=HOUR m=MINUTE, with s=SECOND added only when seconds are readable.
h=6 m=45
